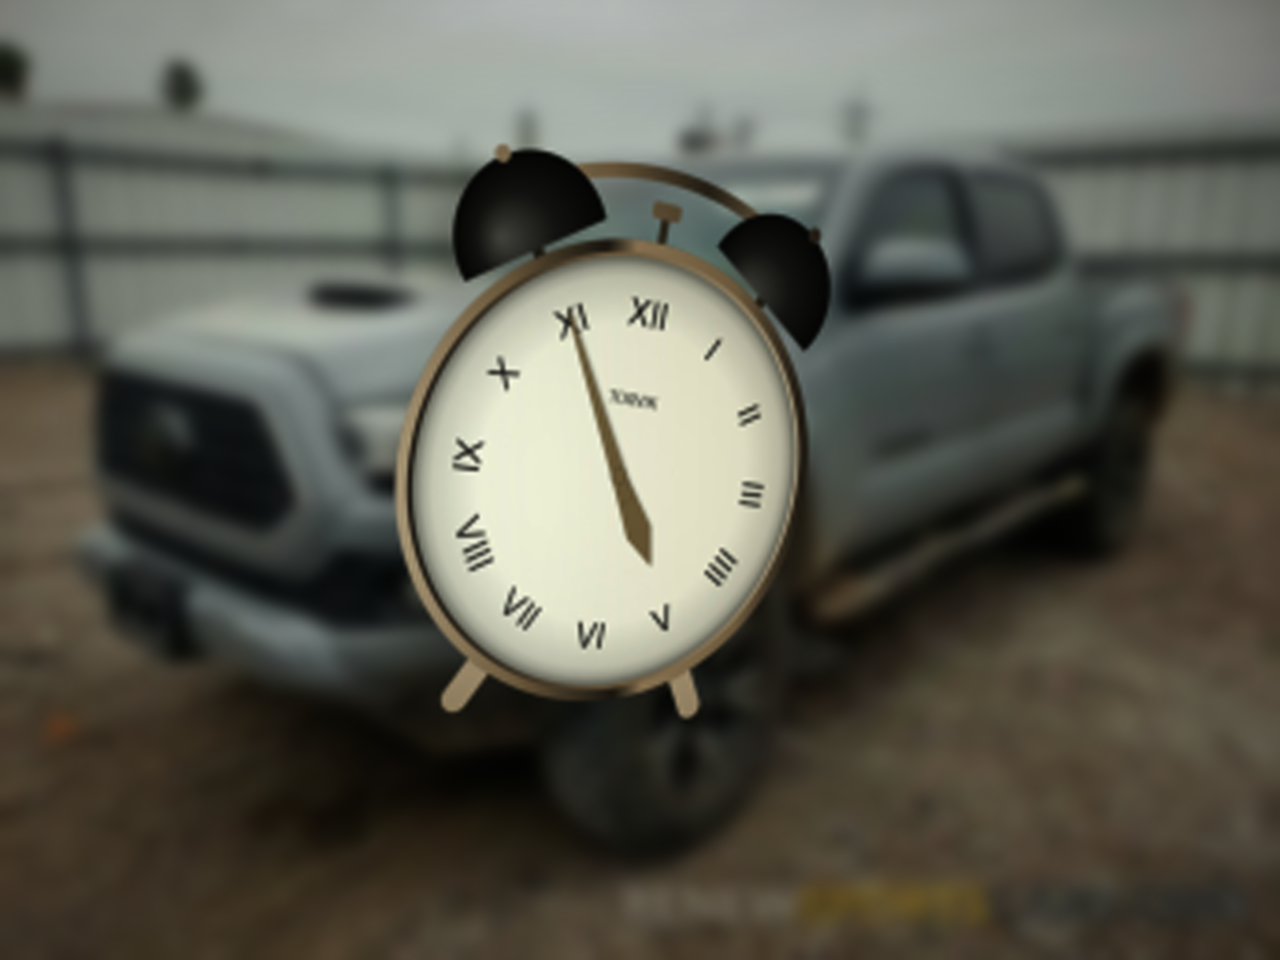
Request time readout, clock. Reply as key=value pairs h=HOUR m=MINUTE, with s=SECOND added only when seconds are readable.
h=4 m=55
